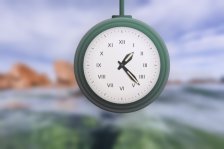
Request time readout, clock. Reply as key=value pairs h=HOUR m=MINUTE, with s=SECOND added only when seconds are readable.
h=1 m=23
